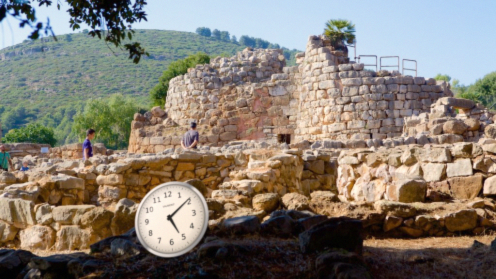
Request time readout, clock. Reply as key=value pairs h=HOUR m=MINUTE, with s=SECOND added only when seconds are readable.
h=5 m=9
